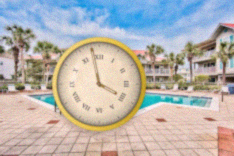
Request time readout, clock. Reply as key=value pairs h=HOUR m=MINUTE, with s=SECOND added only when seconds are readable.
h=3 m=58
